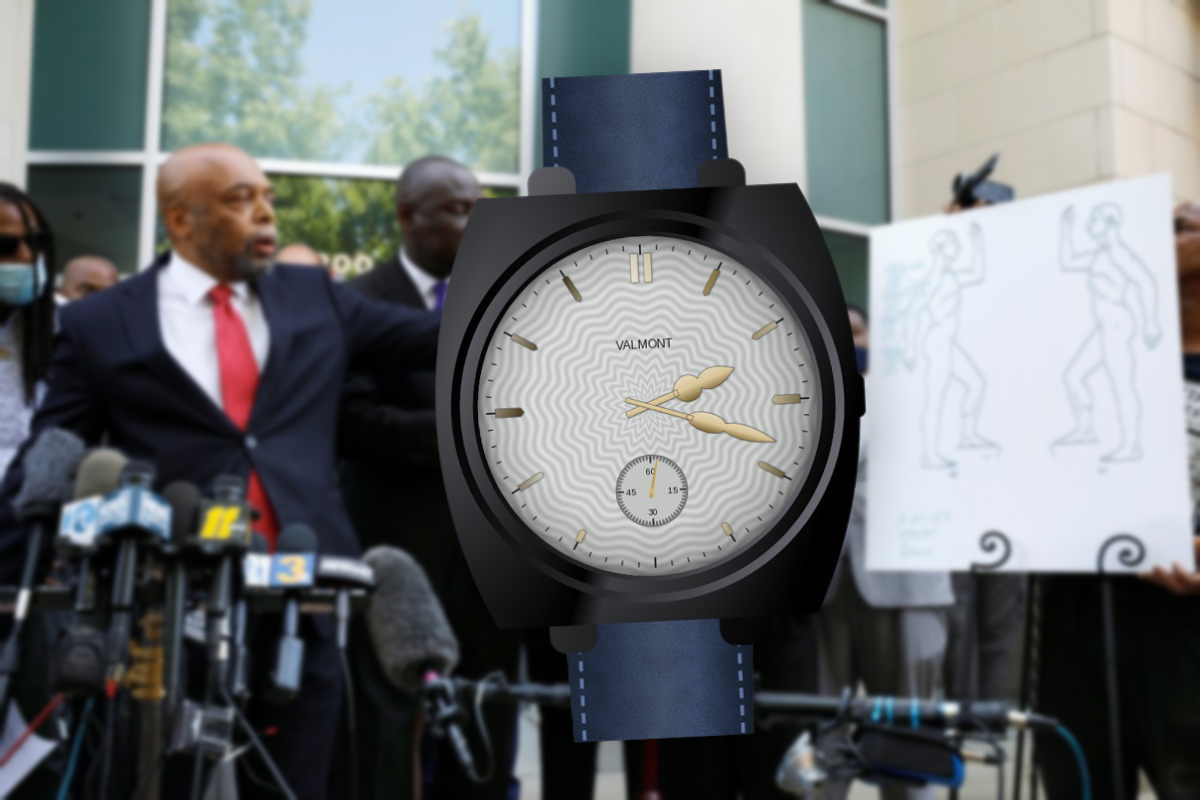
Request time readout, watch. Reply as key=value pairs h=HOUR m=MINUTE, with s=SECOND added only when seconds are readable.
h=2 m=18 s=2
